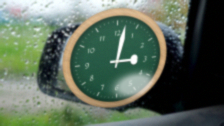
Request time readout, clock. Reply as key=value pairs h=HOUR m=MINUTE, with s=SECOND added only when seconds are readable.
h=3 m=2
